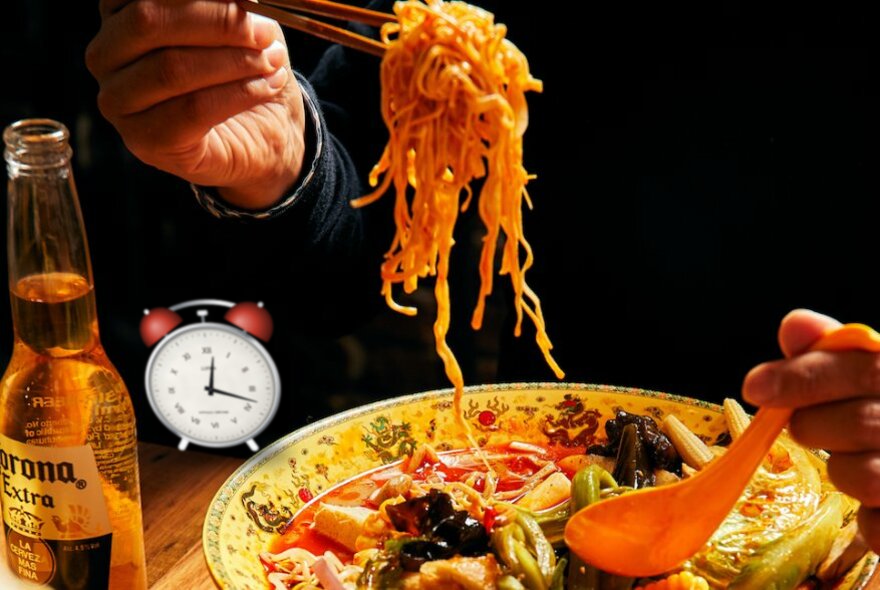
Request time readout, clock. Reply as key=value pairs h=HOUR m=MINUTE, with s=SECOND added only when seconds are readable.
h=12 m=18
